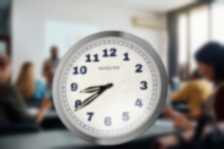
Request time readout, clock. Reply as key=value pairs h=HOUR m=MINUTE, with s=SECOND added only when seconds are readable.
h=8 m=39
